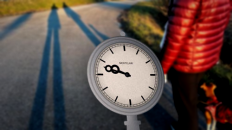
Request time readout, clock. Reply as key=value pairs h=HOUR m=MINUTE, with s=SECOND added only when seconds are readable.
h=9 m=48
